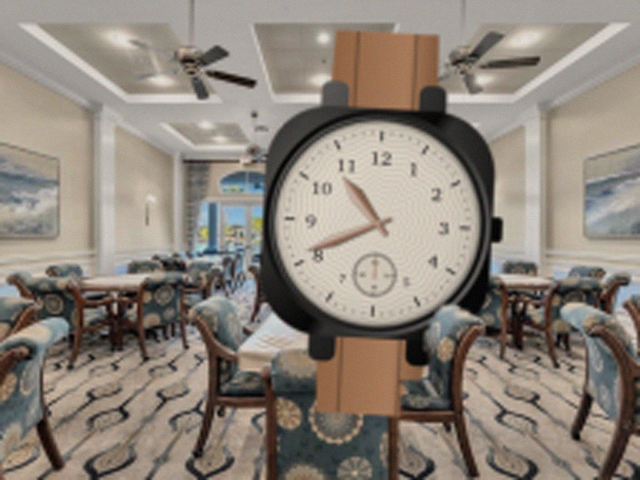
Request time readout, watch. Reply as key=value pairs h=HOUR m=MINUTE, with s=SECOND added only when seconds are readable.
h=10 m=41
